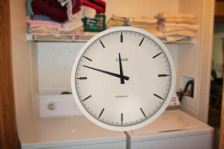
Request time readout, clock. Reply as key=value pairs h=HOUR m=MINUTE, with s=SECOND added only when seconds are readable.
h=11 m=48
